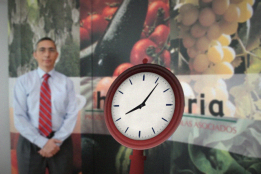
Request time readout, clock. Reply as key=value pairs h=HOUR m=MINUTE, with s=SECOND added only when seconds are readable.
h=8 m=6
